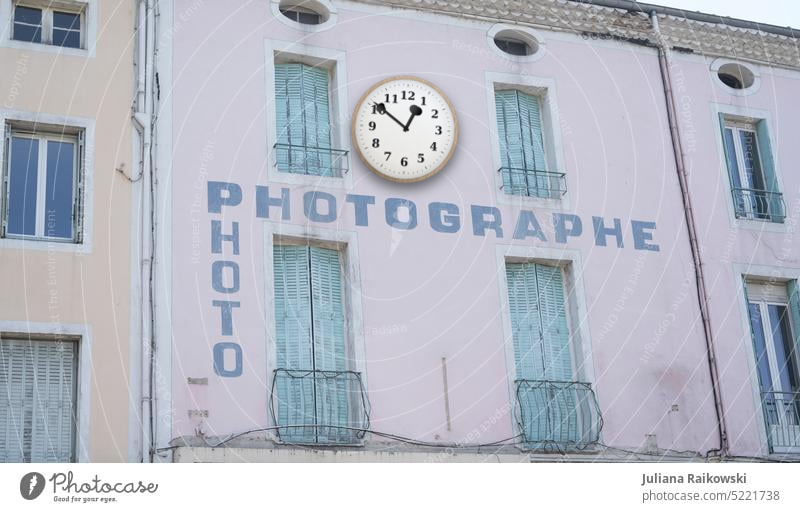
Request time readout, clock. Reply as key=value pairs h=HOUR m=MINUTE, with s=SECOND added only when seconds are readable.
h=12 m=51
